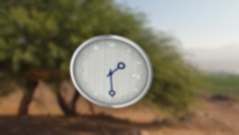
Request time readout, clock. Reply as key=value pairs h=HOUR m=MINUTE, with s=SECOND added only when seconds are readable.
h=1 m=29
